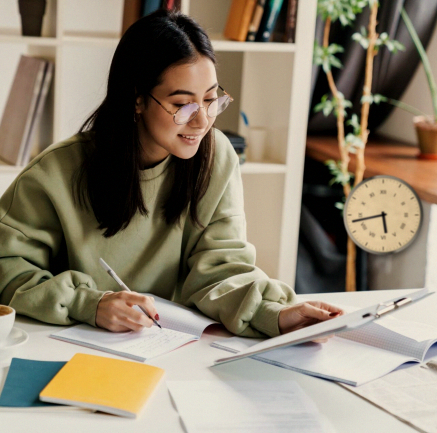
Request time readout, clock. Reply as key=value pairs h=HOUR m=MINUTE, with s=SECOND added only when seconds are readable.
h=5 m=43
